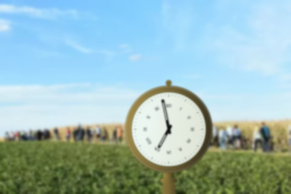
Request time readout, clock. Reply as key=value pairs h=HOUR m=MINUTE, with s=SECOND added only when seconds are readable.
h=6 m=58
